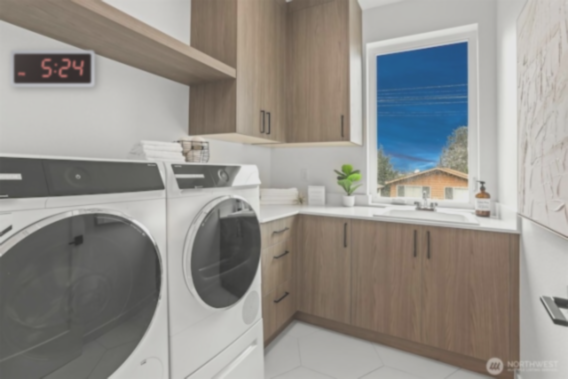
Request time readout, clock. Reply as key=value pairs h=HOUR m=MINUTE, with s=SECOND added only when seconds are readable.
h=5 m=24
